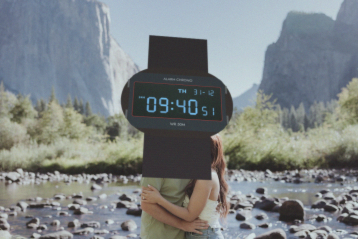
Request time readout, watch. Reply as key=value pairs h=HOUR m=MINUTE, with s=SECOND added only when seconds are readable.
h=9 m=40 s=51
